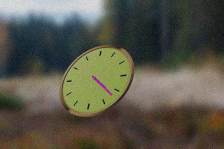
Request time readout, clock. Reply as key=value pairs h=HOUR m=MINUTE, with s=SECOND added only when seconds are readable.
h=4 m=22
